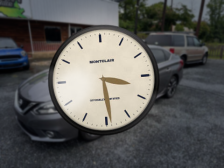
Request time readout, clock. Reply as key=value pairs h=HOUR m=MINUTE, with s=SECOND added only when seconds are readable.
h=3 m=29
